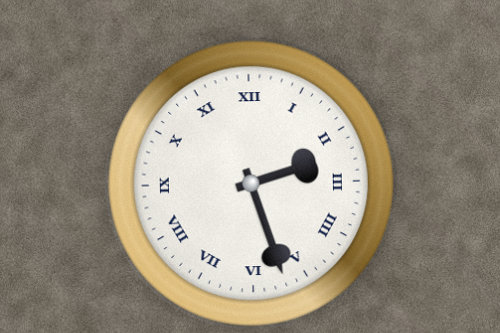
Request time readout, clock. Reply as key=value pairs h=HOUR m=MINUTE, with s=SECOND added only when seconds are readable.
h=2 m=27
